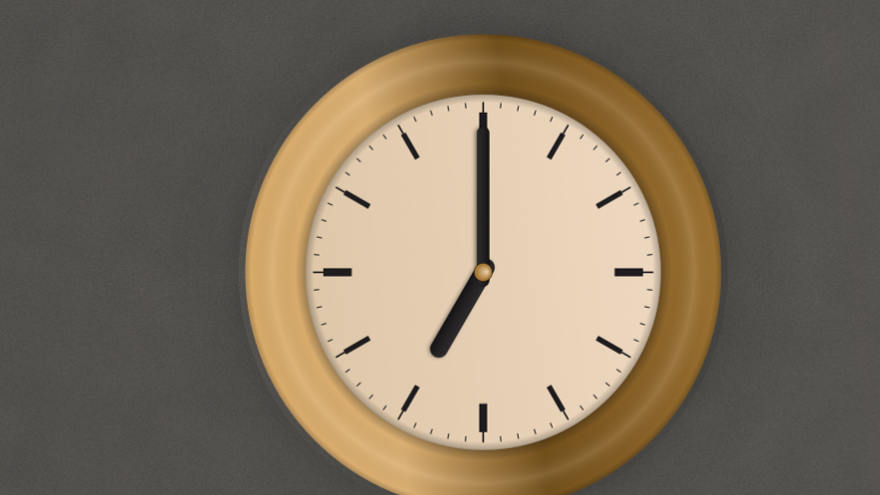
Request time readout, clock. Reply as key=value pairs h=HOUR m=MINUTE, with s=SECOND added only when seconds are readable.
h=7 m=0
